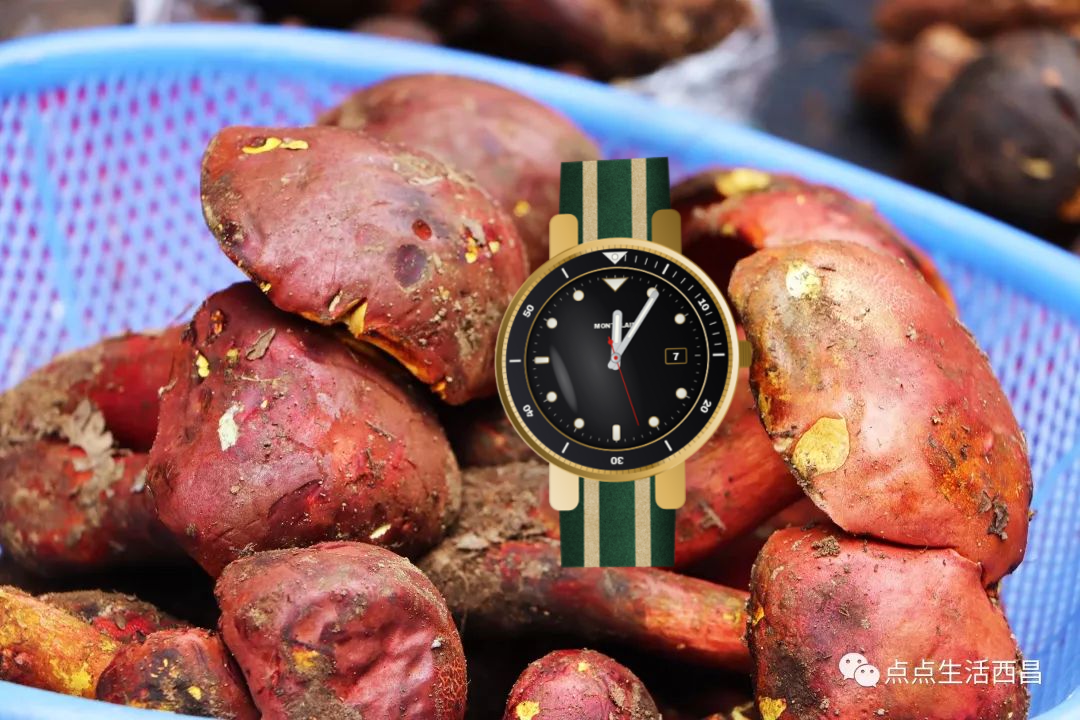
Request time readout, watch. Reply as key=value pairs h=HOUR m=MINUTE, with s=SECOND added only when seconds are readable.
h=12 m=5 s=27
